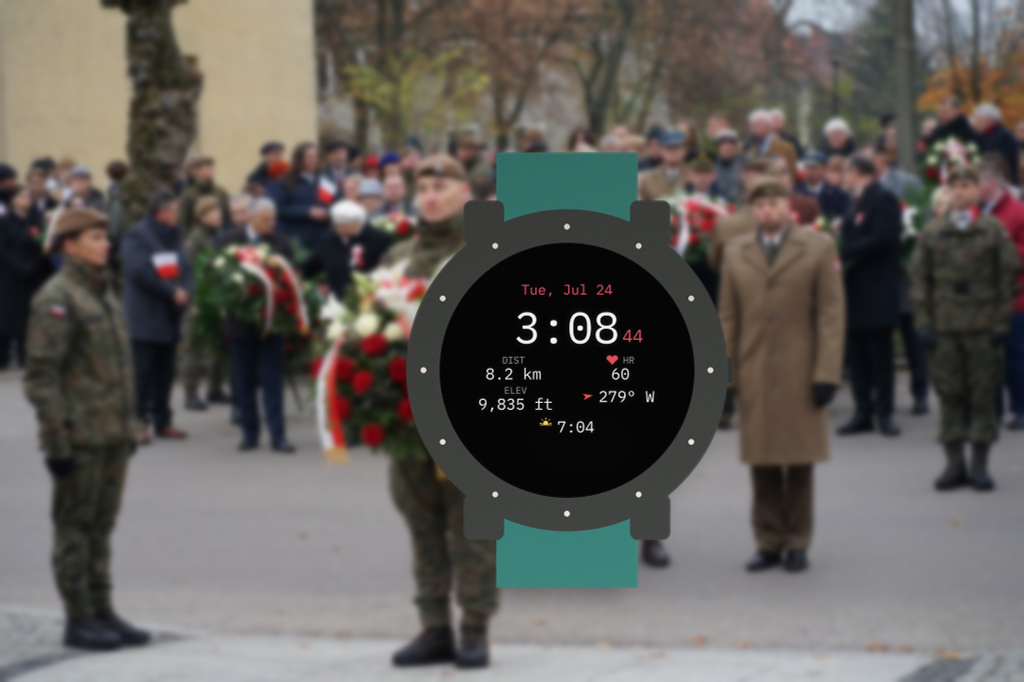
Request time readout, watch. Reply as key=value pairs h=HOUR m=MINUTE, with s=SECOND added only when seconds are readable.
h=3 m=8 s=44
